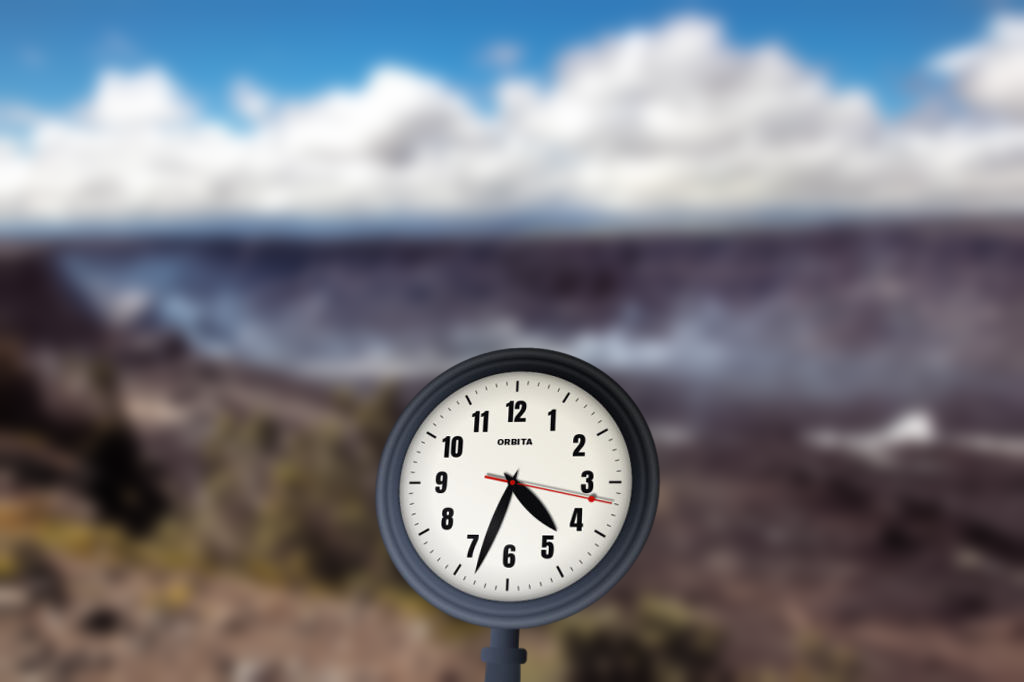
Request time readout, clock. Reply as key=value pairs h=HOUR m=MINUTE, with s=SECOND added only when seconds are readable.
h=4 m=33 s=17
